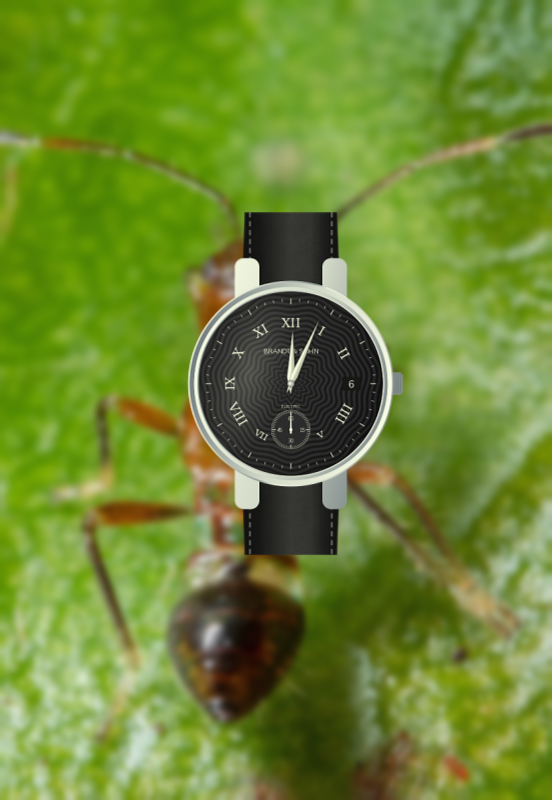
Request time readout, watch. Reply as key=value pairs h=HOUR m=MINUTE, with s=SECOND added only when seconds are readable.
h=12 m=4
